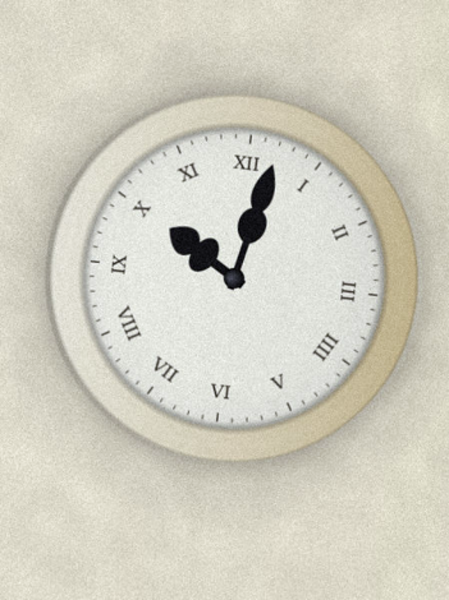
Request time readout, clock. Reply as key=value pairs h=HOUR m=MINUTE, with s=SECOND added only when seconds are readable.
h=10 m=2
